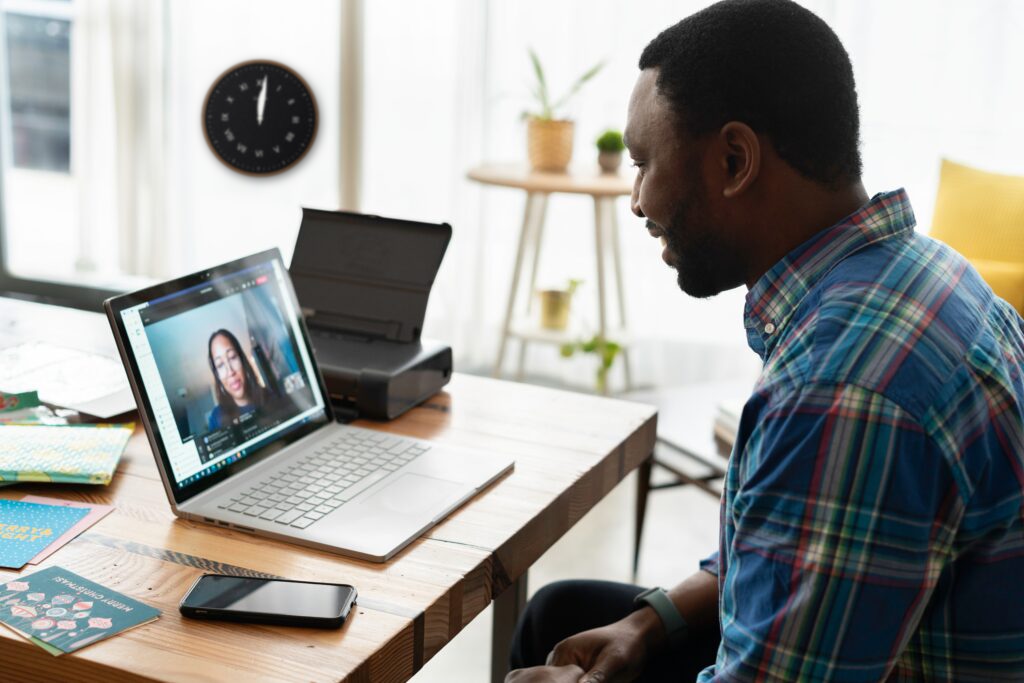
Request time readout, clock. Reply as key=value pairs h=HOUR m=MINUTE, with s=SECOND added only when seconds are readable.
h=12 m=1
